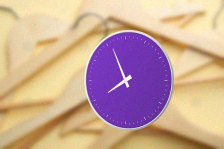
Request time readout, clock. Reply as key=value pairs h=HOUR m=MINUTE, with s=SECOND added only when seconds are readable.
h=7 m=56
